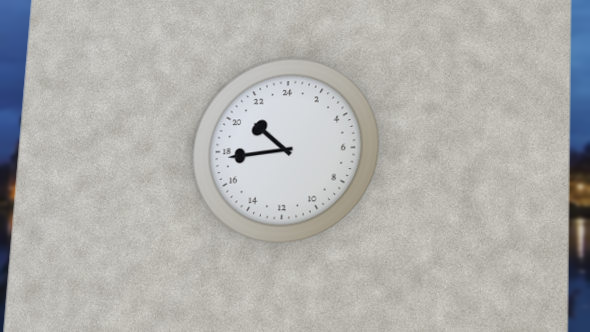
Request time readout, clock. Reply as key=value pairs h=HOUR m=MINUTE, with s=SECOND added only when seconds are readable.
h=20 m=44
